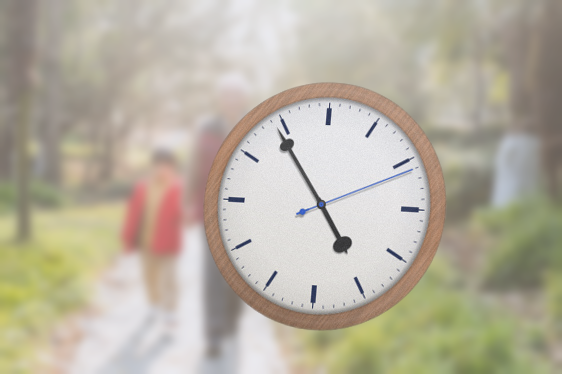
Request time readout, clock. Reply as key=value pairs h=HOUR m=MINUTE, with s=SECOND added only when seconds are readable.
h=4 m=54 s=11
